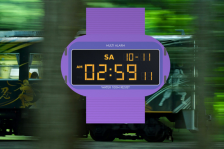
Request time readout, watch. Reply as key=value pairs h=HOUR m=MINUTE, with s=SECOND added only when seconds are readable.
h=2 m=59 s=11
